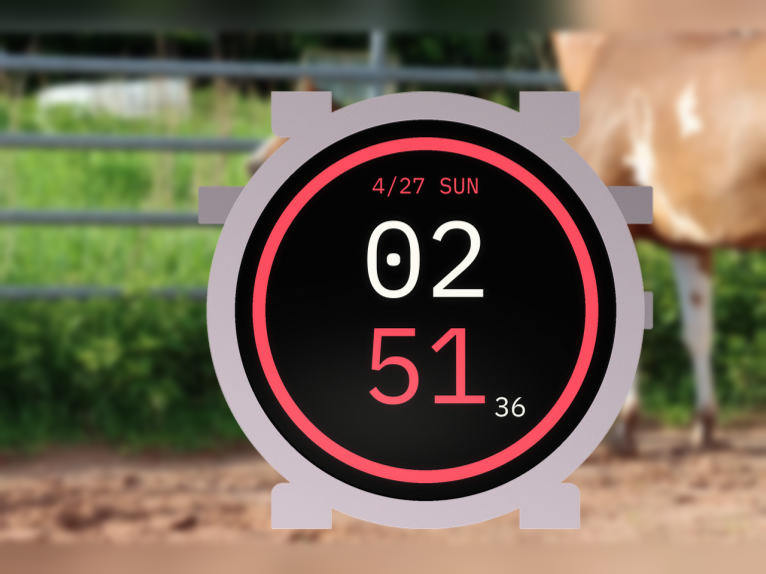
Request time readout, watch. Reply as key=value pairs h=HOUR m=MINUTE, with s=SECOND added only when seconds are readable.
h=2 m=51 s=36
